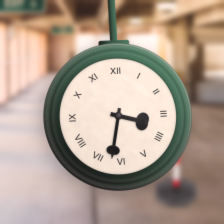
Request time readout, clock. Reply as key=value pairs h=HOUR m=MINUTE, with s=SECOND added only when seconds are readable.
h=3 m=32
